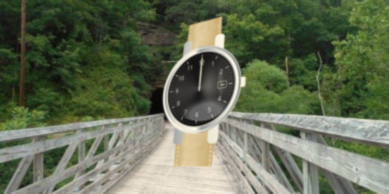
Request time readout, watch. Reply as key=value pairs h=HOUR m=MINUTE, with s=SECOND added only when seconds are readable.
h=12 m=0
